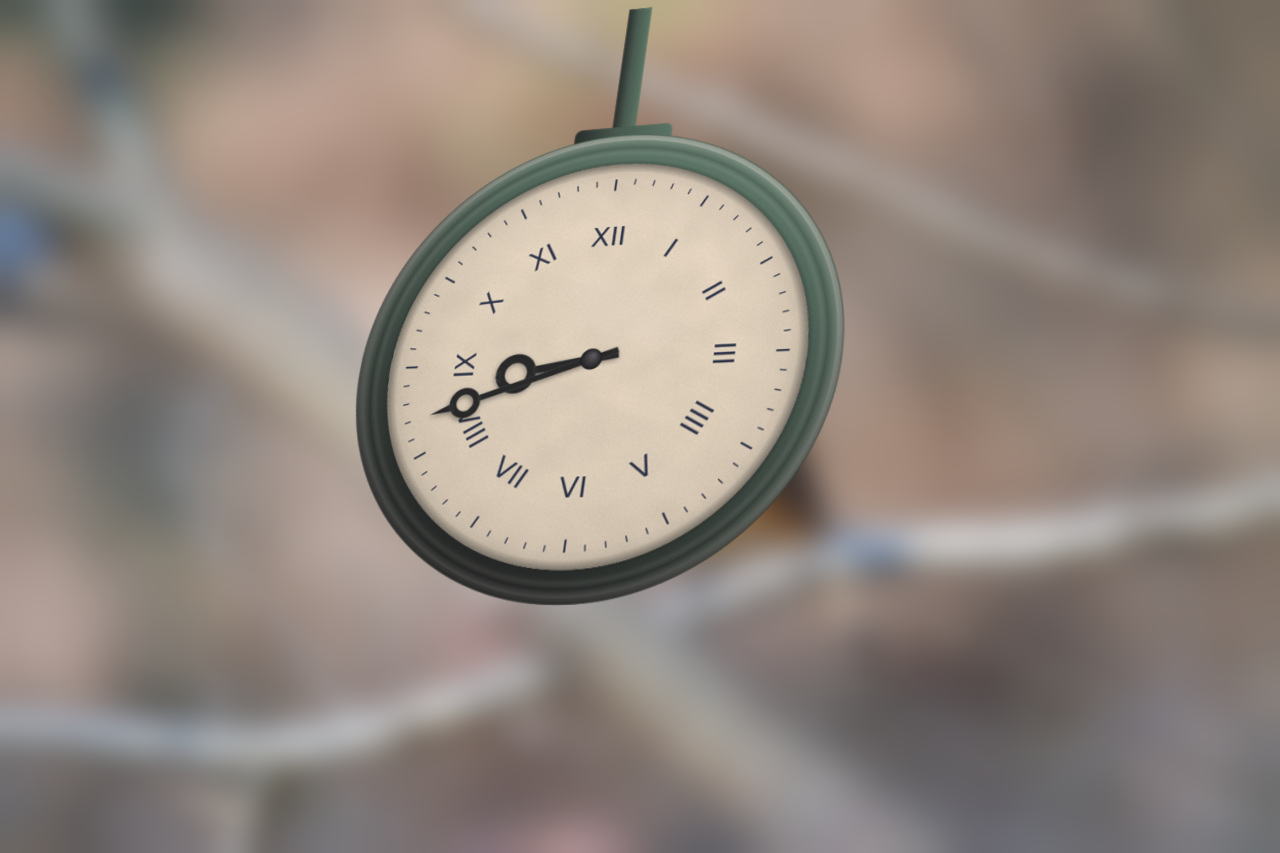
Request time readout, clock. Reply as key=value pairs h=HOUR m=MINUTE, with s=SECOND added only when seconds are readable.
h=8 m=42
